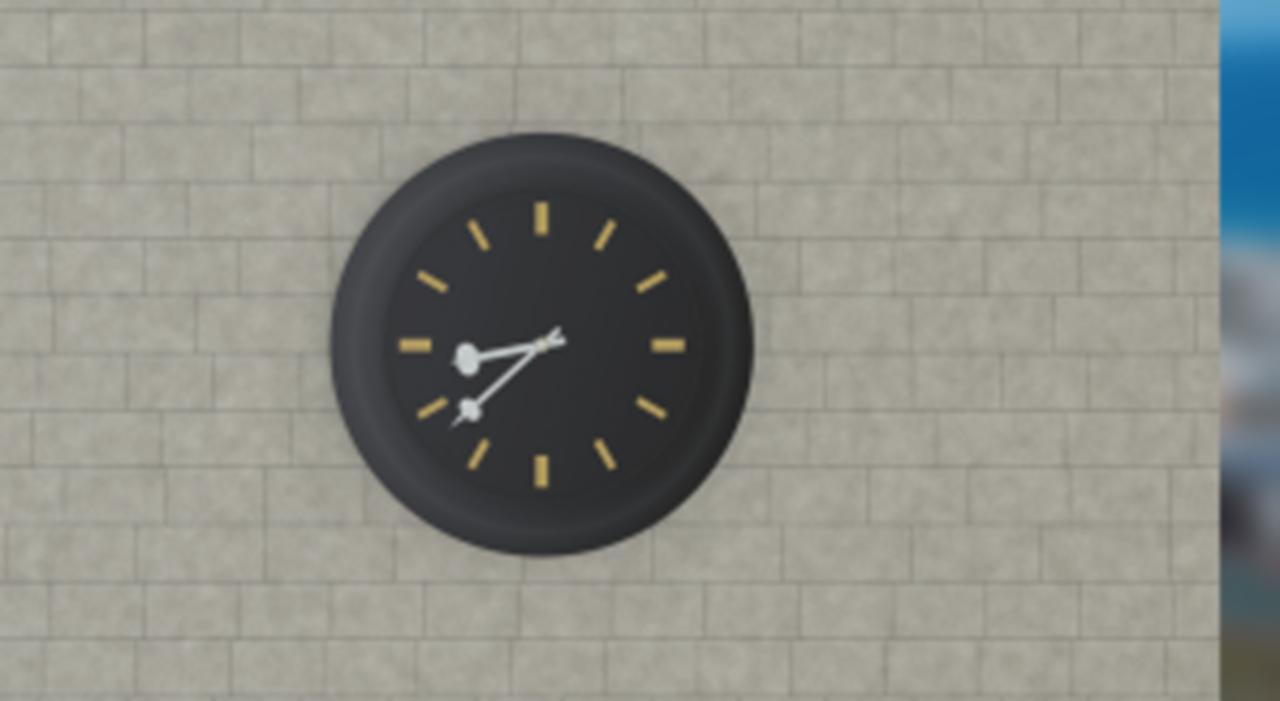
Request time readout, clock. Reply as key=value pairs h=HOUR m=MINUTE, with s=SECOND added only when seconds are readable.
h=8 m=38
